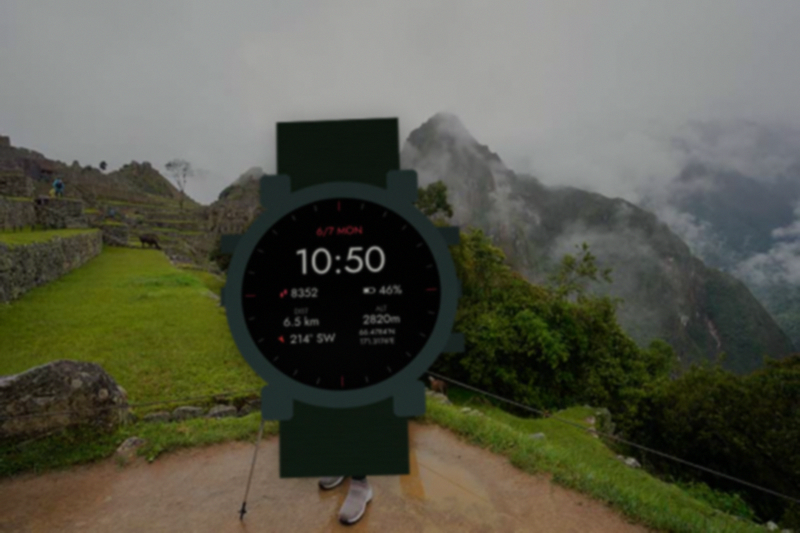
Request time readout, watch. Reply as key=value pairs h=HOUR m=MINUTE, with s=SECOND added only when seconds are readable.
h=10 m=50
